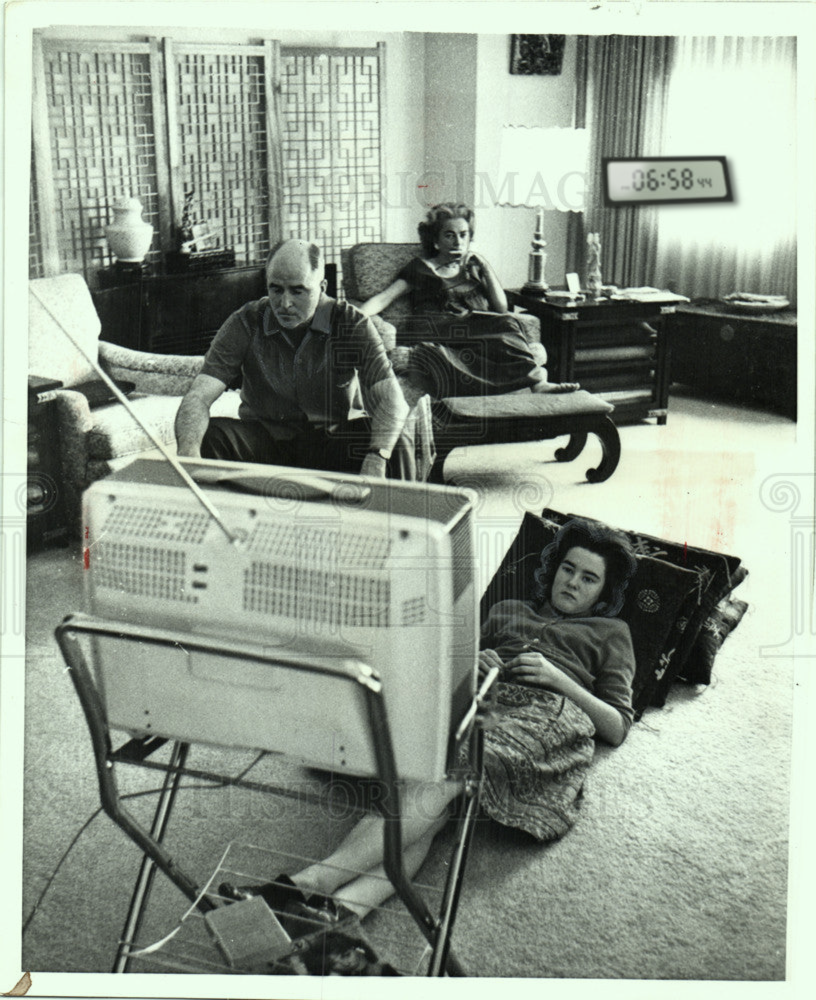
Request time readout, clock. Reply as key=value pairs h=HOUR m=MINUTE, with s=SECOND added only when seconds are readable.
h=6 m=58 s=44
